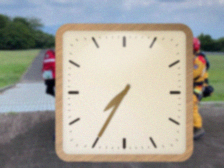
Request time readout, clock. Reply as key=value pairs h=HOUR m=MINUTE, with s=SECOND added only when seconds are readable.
h=7 m=35
